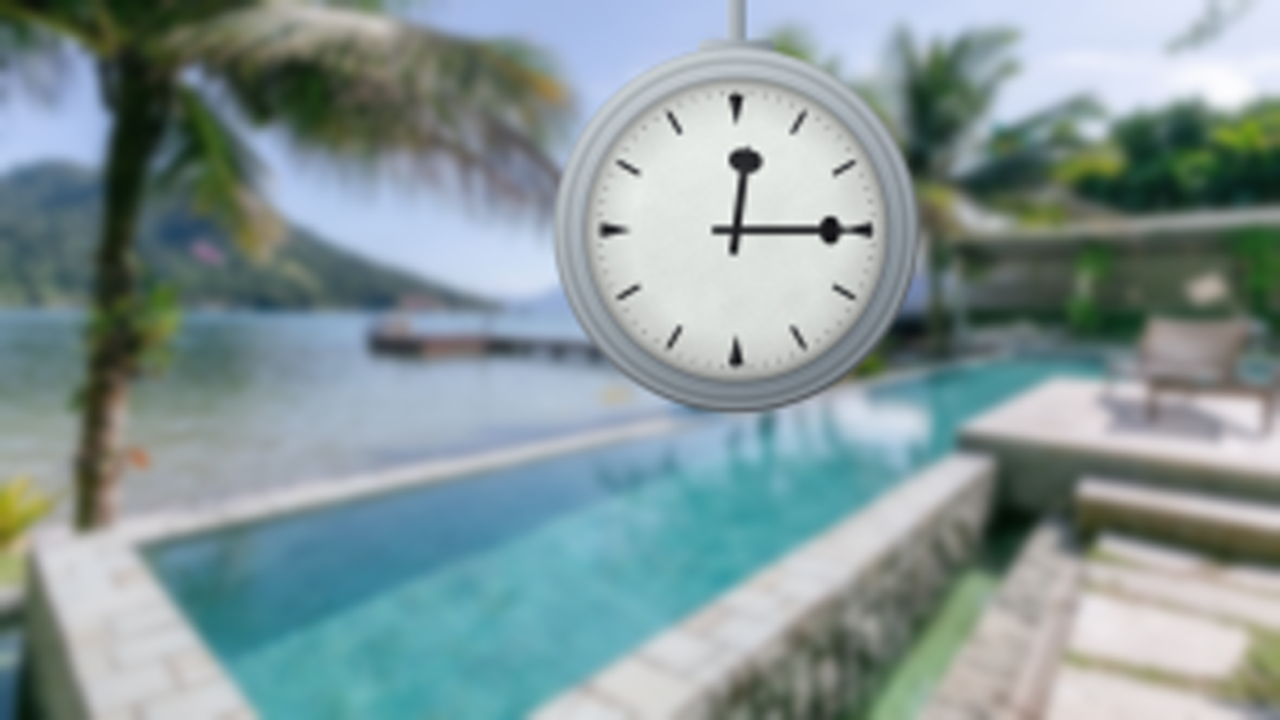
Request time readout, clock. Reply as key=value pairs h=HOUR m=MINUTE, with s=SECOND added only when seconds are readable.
h=12 m=15
